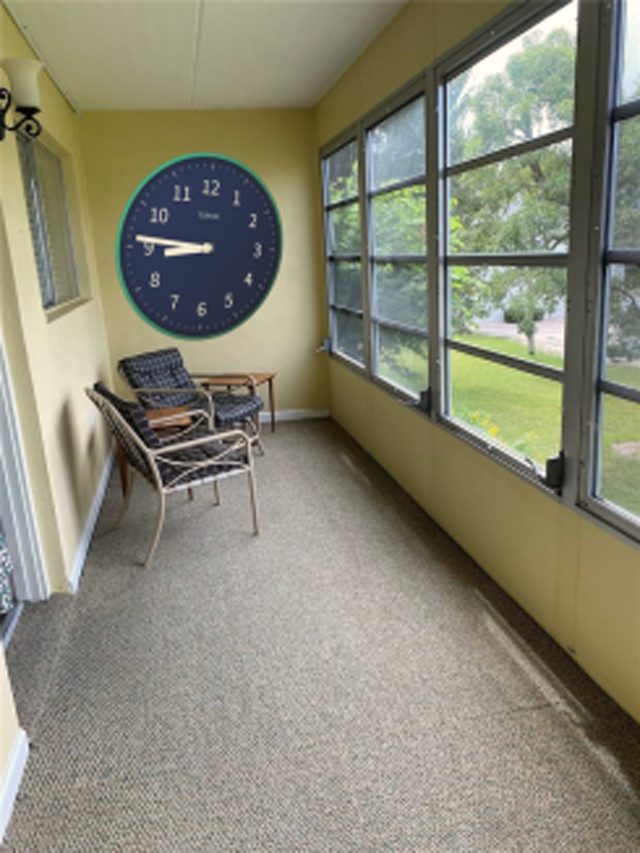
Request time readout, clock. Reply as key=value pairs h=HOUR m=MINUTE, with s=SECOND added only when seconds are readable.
h=8 m=46
